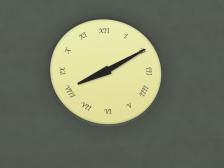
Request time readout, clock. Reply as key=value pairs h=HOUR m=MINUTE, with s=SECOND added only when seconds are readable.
h=8 m=10
